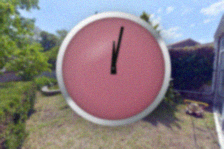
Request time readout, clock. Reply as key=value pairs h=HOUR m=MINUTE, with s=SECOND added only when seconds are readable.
h=12 m=2
